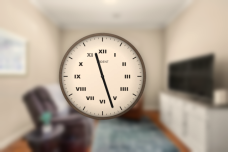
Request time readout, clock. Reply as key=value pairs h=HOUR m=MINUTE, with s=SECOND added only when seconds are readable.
h=11 m=27
